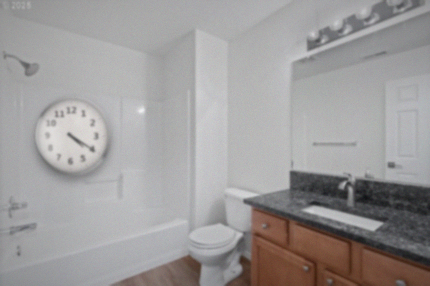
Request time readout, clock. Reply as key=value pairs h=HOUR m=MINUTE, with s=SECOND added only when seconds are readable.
h=4 m=20
